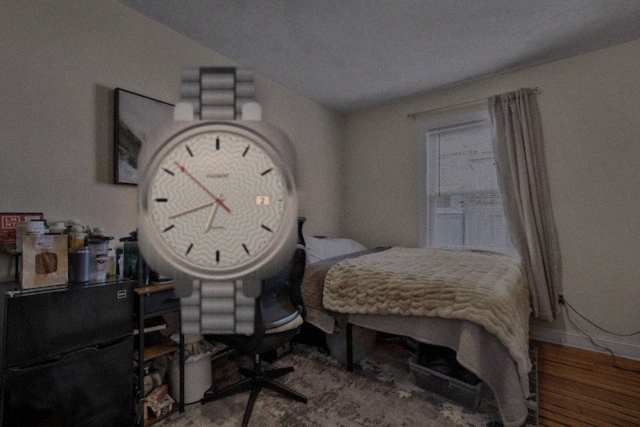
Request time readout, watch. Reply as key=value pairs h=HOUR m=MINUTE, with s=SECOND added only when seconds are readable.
h=6 m=41 s=52
